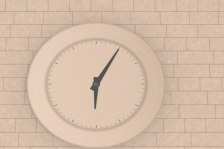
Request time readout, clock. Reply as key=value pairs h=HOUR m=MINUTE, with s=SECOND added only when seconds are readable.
h=6 m=5
